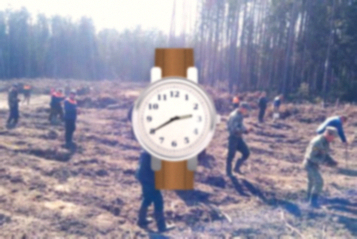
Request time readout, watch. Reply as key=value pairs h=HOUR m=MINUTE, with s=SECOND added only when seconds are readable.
h=2 m=40
